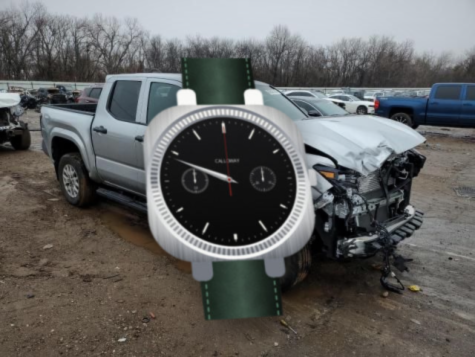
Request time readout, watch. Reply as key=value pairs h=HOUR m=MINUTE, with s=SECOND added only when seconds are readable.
h=9 m=49
